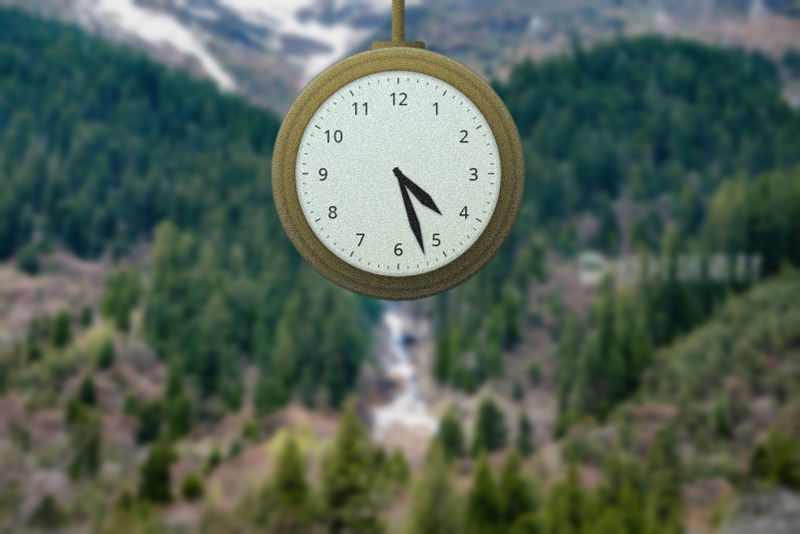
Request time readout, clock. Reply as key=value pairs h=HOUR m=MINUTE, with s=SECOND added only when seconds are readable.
h=4 m=27
